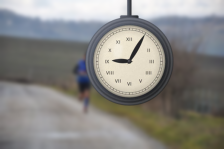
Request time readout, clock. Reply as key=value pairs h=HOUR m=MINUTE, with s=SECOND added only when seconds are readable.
h=9 m=5
